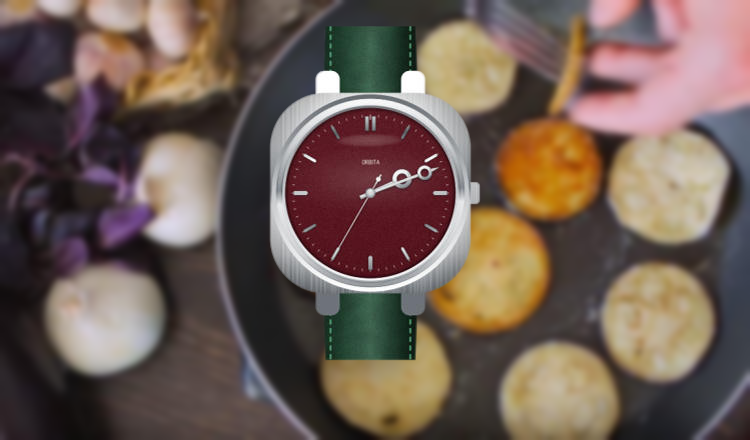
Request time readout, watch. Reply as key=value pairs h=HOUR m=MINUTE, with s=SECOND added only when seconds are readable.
h=2 m=11 s=35
